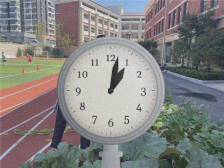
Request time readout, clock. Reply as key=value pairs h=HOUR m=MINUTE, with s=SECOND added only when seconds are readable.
h=1 m=2
